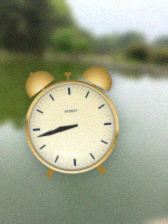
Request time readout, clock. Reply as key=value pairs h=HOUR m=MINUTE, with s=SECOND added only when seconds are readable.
h=8 m=43
